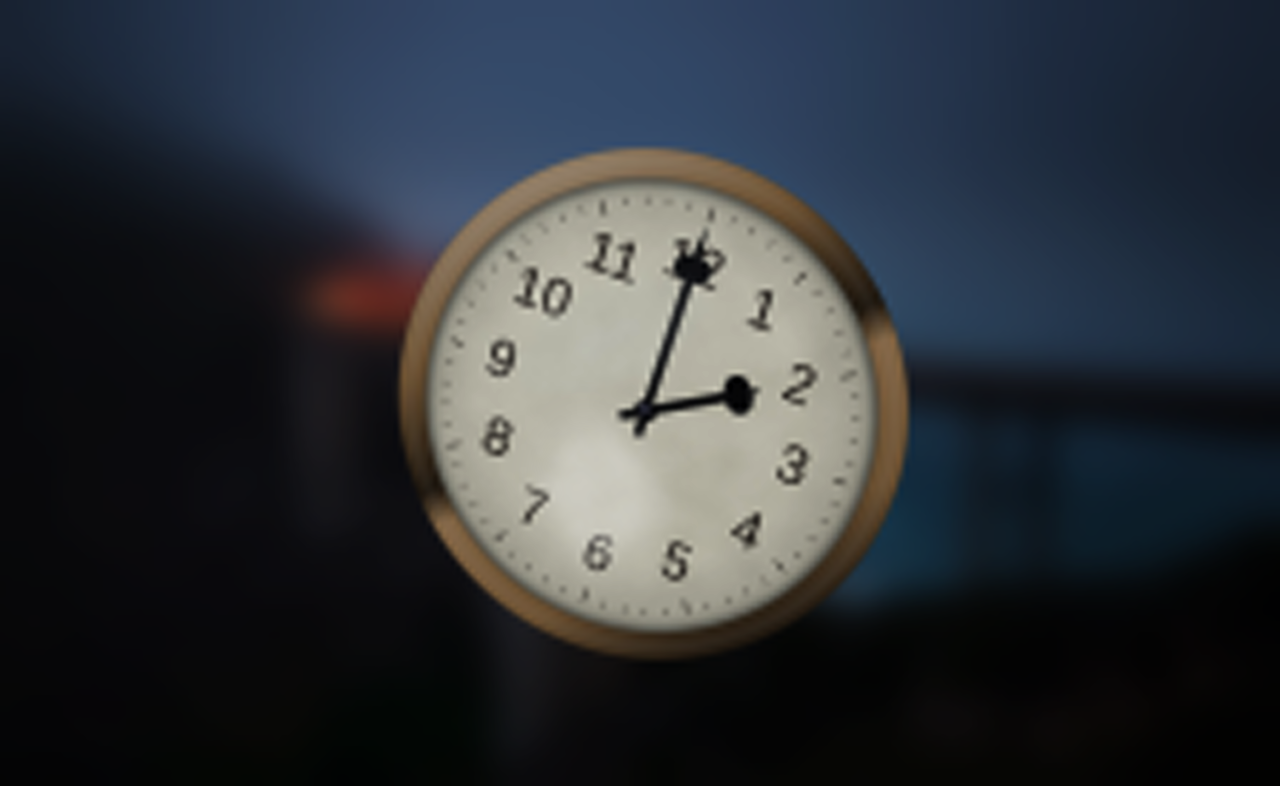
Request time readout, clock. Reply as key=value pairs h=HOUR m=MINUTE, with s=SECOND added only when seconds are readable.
h=2 m=0
